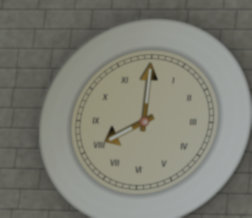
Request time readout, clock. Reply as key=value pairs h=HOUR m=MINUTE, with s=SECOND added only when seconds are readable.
h=8 m=0
